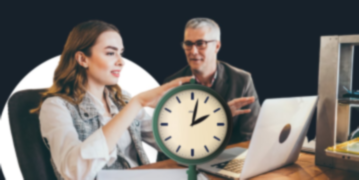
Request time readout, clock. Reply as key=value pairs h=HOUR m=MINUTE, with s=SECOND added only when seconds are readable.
h=2 m=2
